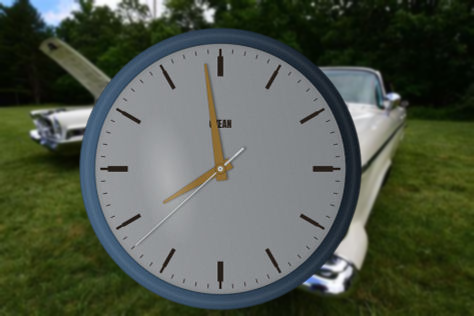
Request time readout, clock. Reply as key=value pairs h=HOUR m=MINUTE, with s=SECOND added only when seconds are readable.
h=7 m=58 s=38
